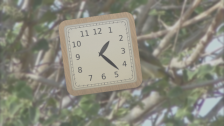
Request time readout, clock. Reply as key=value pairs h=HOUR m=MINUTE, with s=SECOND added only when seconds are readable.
h=1 m=23
